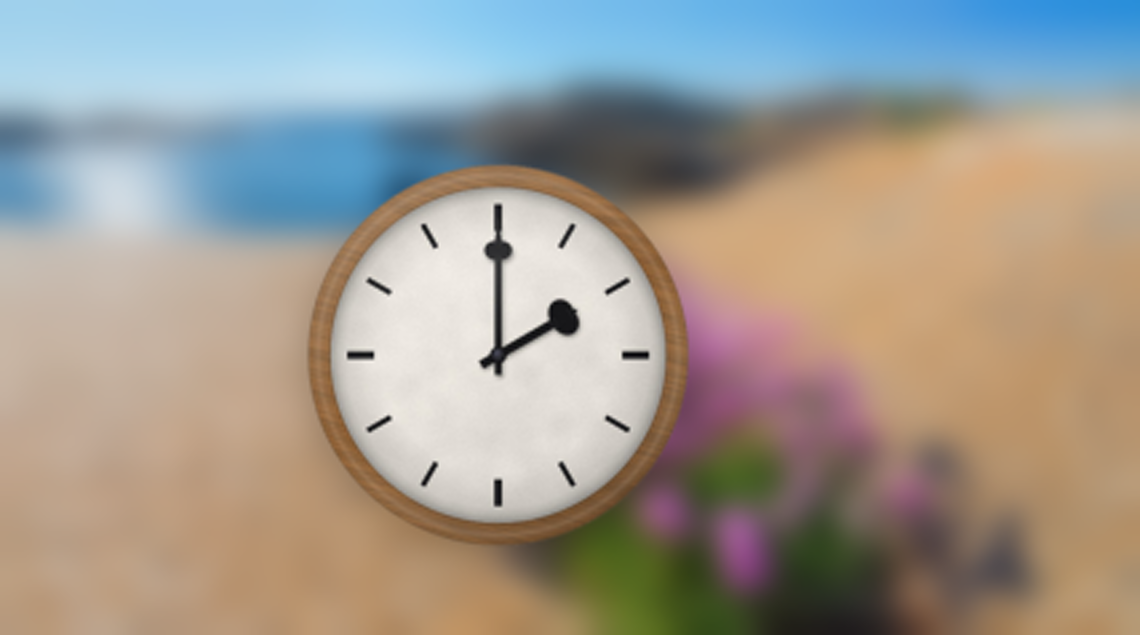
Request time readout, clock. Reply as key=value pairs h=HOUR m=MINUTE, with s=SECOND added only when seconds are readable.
h=2 m=0
